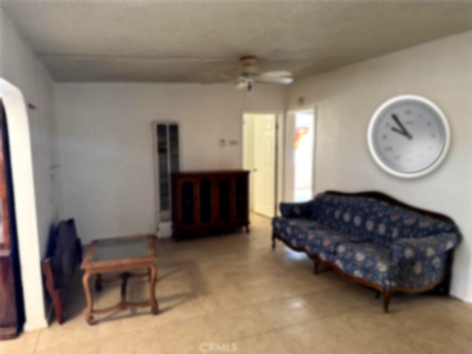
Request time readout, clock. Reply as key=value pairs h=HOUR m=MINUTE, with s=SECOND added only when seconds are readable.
h=9 m=54
